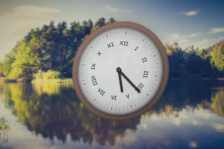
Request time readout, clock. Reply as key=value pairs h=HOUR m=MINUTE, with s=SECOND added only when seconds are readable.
h=5 m=21
